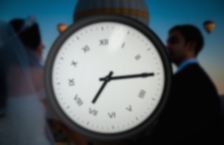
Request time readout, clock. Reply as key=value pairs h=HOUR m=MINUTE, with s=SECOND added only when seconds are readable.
h=7 m=15
